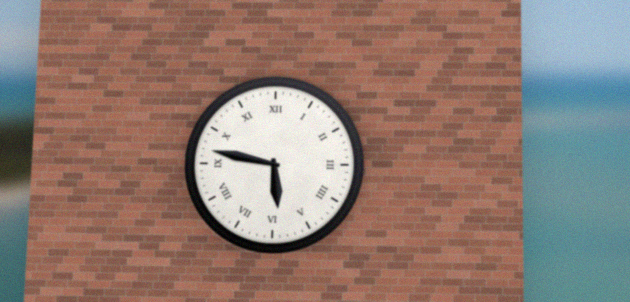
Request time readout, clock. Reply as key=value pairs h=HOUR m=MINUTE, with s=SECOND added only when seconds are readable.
h=5 m=47
